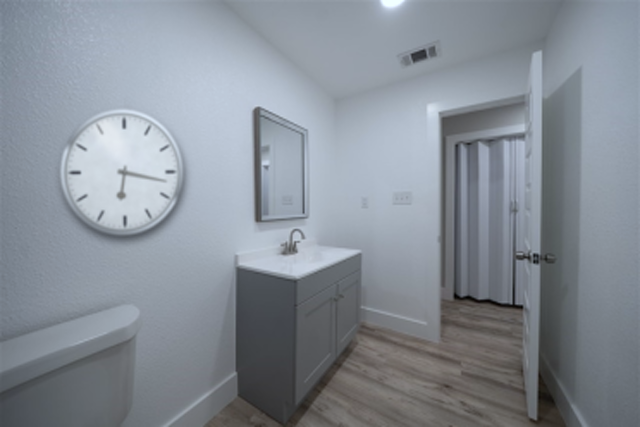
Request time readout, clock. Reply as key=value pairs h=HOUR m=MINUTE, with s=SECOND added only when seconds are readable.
h=6 m=17
